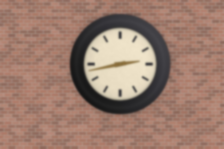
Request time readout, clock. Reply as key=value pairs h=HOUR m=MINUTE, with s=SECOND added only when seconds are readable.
h=2 m=43
